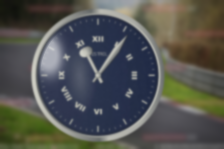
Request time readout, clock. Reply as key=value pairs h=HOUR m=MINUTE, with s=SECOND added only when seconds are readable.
h=11 m=6
